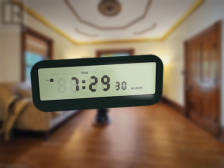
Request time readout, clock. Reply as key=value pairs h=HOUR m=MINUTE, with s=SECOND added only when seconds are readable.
h=7 m=29 s=30
